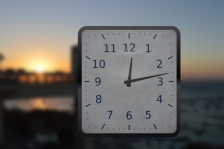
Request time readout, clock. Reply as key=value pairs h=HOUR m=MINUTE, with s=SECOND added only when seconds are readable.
h=12 m=13
